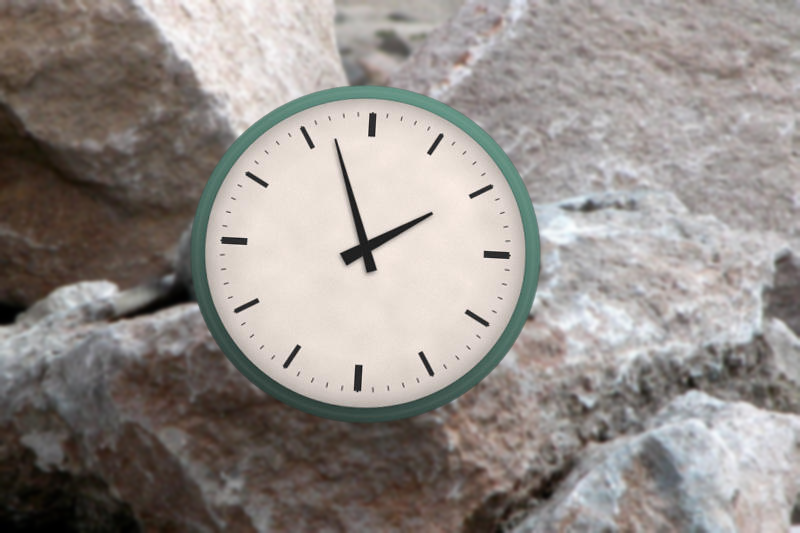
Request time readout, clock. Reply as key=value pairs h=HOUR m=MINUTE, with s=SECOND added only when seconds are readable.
h=1 m=57
